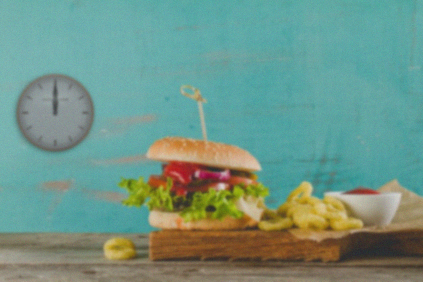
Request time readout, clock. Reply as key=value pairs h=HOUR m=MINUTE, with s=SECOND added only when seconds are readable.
h=12 m=0
